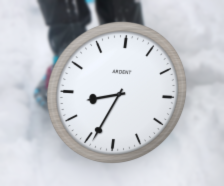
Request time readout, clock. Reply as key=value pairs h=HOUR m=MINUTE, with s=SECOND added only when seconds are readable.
h=8 m=34
